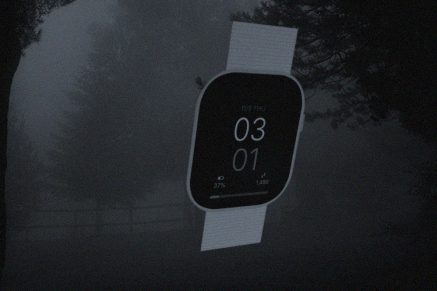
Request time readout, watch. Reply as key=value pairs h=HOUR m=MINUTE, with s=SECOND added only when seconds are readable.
h=3 m=1
